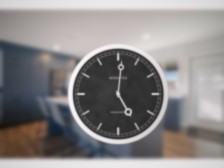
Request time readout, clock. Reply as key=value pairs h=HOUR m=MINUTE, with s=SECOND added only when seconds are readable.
h=5 m=1
